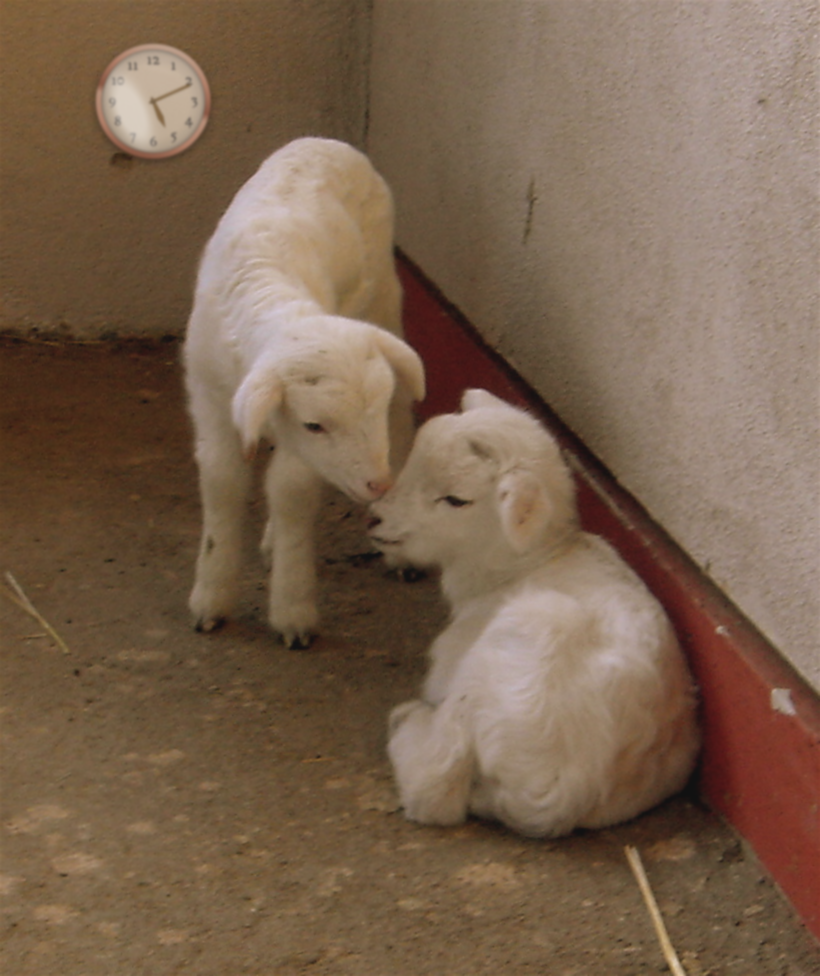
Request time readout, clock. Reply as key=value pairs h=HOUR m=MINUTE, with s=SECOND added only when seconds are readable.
h=5 m=11
